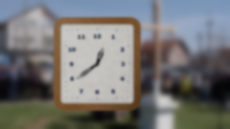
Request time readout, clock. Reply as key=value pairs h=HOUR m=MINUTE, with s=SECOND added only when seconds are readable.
h=12 m=39
